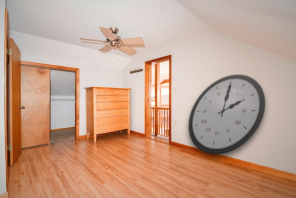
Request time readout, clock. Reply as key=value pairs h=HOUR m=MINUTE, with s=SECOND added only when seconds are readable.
h=2 m=0
